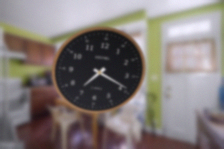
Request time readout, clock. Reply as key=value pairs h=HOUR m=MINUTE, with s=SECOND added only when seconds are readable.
h=7 m=19
